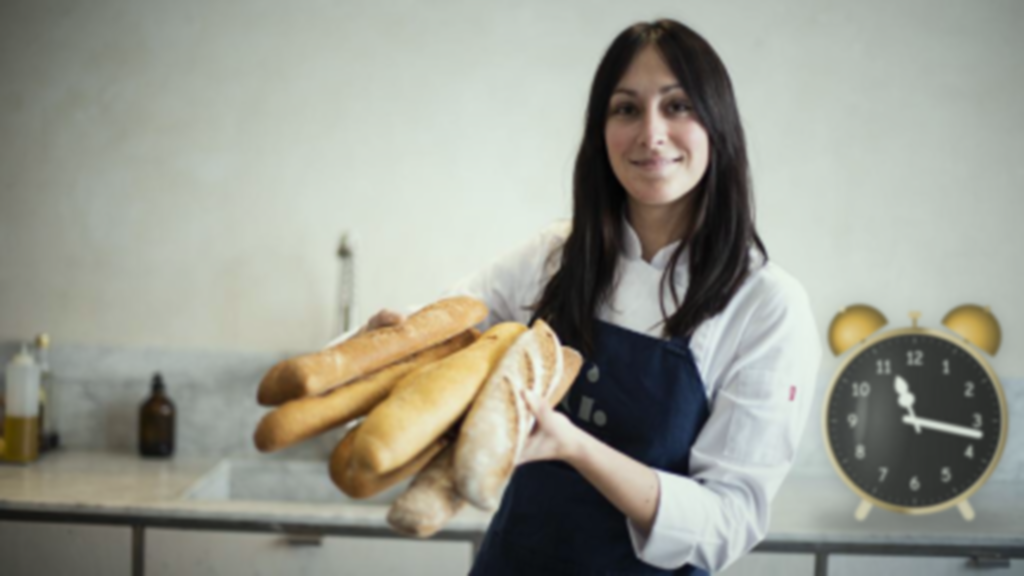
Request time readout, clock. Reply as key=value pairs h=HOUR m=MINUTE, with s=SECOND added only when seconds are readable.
h=11 m=17
